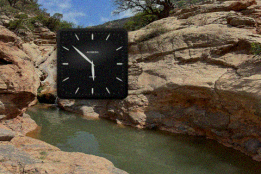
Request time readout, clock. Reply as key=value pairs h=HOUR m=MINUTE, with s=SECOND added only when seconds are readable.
h=5 m=52
